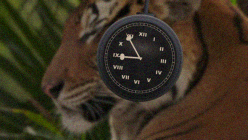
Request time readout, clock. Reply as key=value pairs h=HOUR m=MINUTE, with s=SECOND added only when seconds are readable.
h=8 m=54
